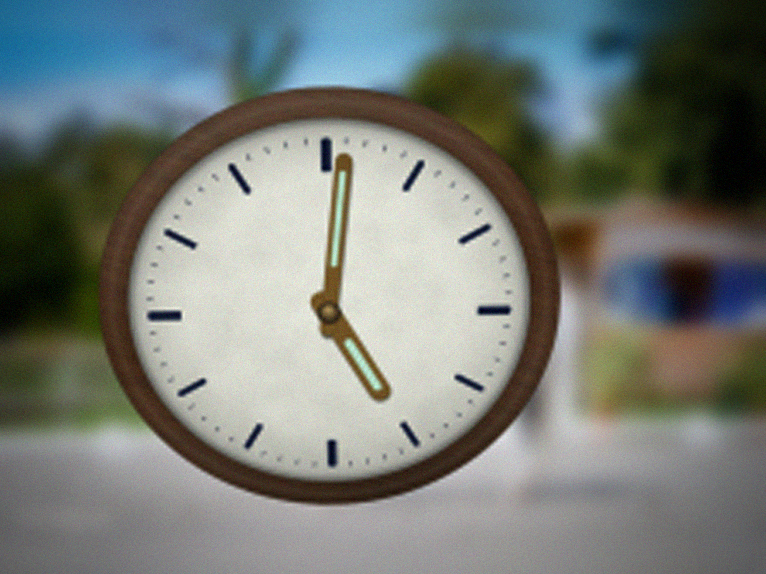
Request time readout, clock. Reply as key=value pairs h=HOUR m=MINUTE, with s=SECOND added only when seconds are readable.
h=5 m=1
